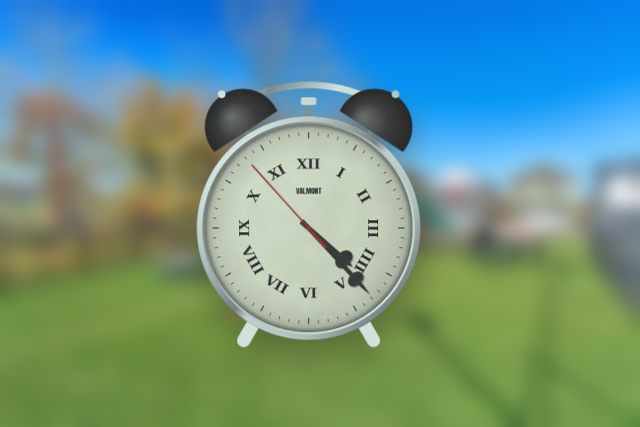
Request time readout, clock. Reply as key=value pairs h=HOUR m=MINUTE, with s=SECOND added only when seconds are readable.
h=4 m=22 s=53
